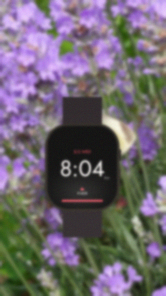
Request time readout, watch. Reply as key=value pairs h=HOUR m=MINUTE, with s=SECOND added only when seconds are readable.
h=8 m=4
